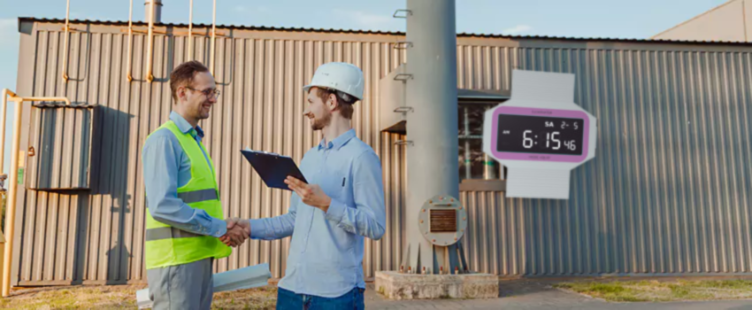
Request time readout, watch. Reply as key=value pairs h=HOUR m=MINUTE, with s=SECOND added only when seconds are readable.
h=6 m=15
